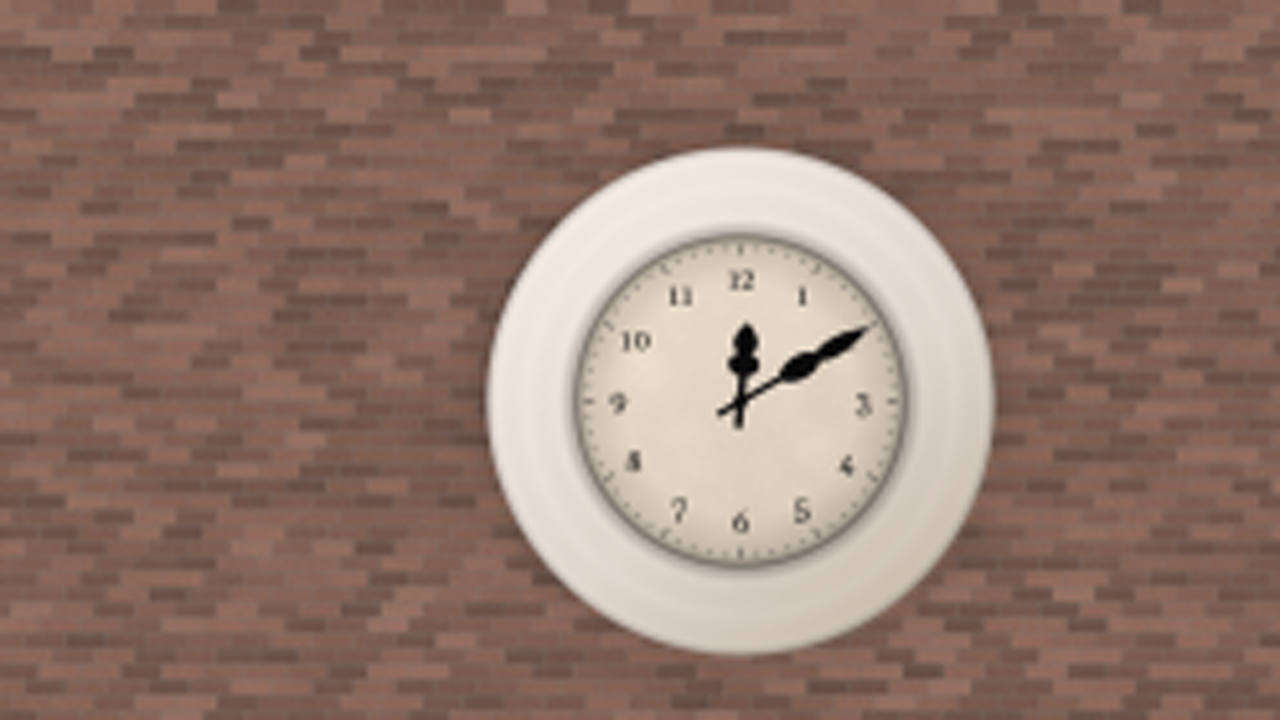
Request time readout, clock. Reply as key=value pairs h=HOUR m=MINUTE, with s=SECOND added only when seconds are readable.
h=12 m=10
